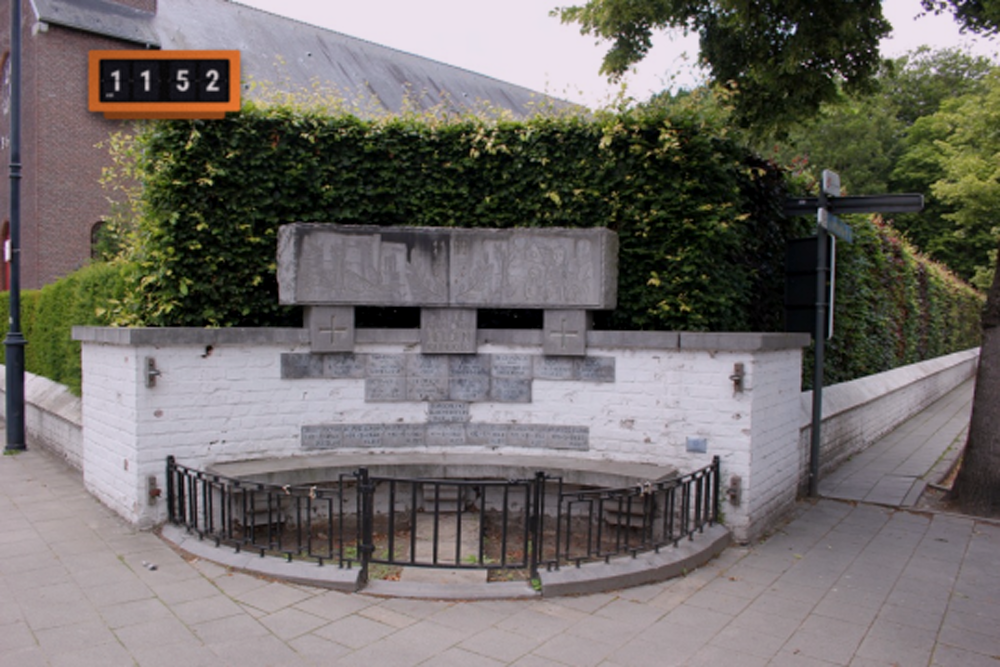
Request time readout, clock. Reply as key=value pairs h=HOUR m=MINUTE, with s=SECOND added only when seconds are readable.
h=11 m=52
